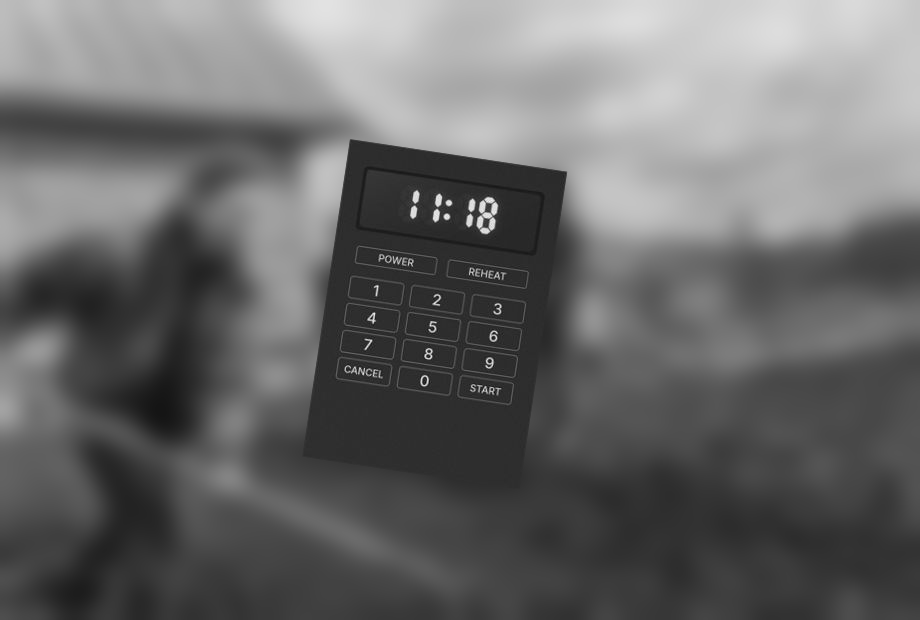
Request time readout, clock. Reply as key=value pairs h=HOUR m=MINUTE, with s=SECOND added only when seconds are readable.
h=11 m=18
